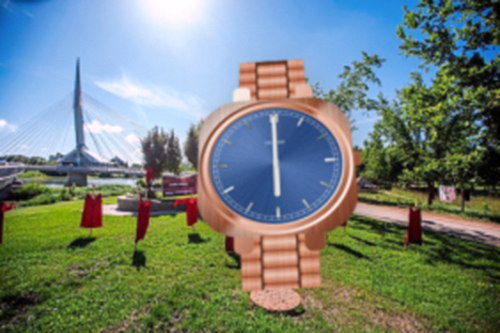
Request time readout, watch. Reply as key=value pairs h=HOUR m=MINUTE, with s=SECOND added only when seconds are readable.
h=6 m=0
